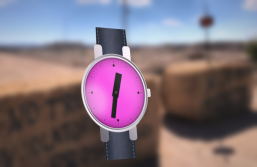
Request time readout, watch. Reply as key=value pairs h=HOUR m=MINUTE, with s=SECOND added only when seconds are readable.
h=12 m=32
